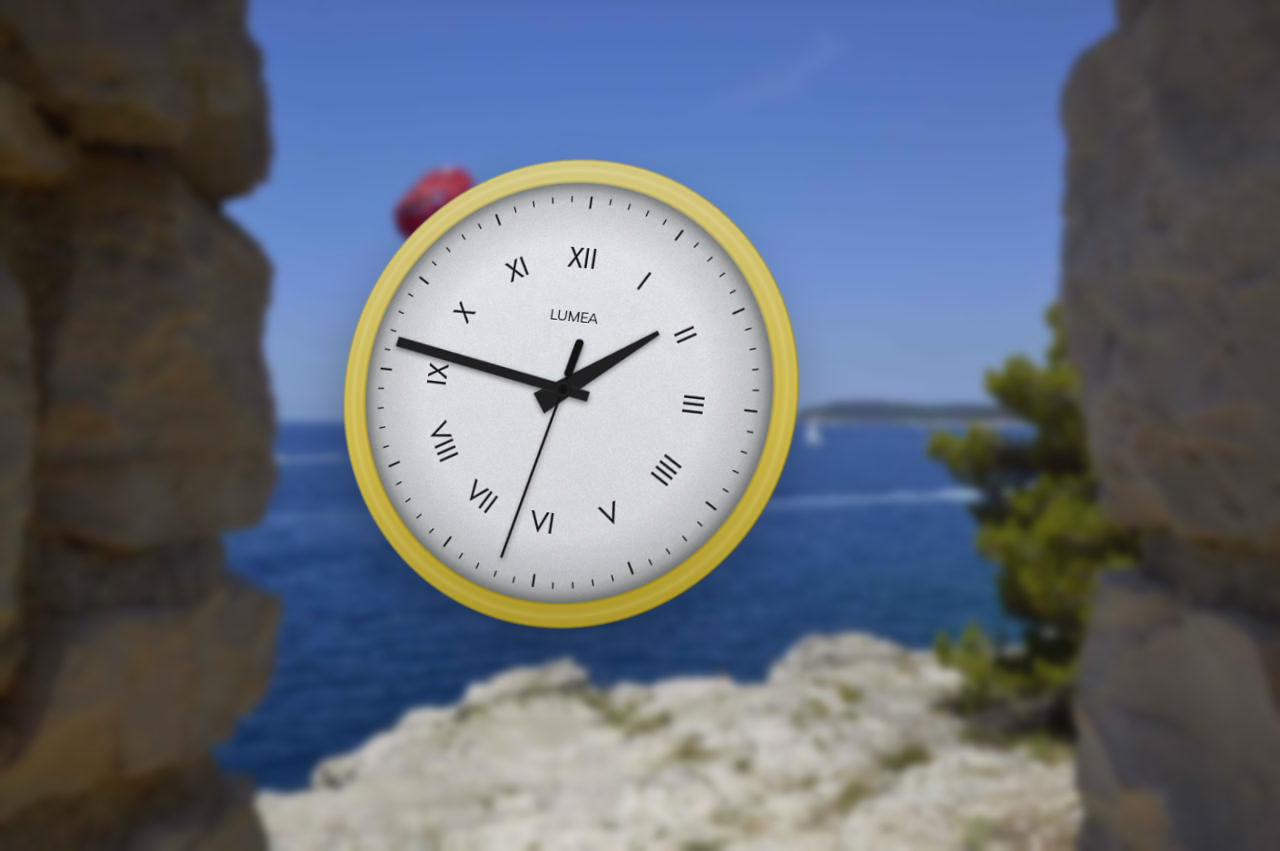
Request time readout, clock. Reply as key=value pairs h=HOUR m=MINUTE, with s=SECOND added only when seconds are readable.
h=1 m=46 s=32
